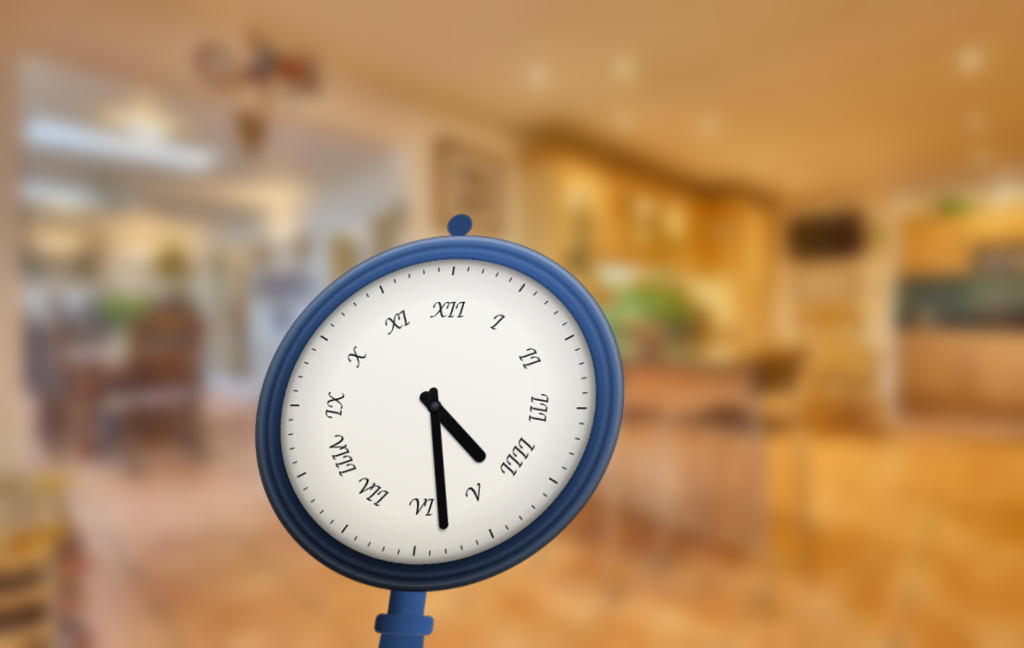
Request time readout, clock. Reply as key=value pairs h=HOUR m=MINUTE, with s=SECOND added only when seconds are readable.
h=4 m=28
